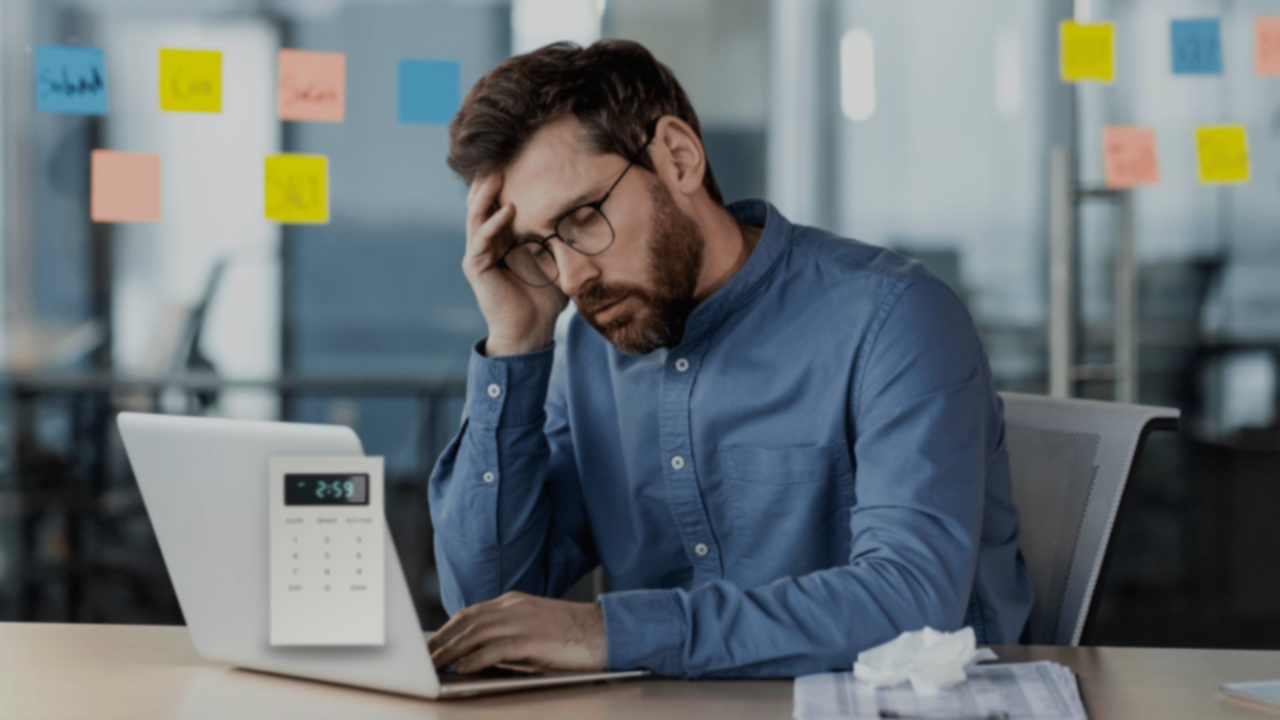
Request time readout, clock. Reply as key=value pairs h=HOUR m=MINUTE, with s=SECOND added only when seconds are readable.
h=2 m=59
